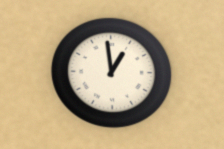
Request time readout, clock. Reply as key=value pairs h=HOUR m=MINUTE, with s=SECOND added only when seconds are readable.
h=12 m=59
